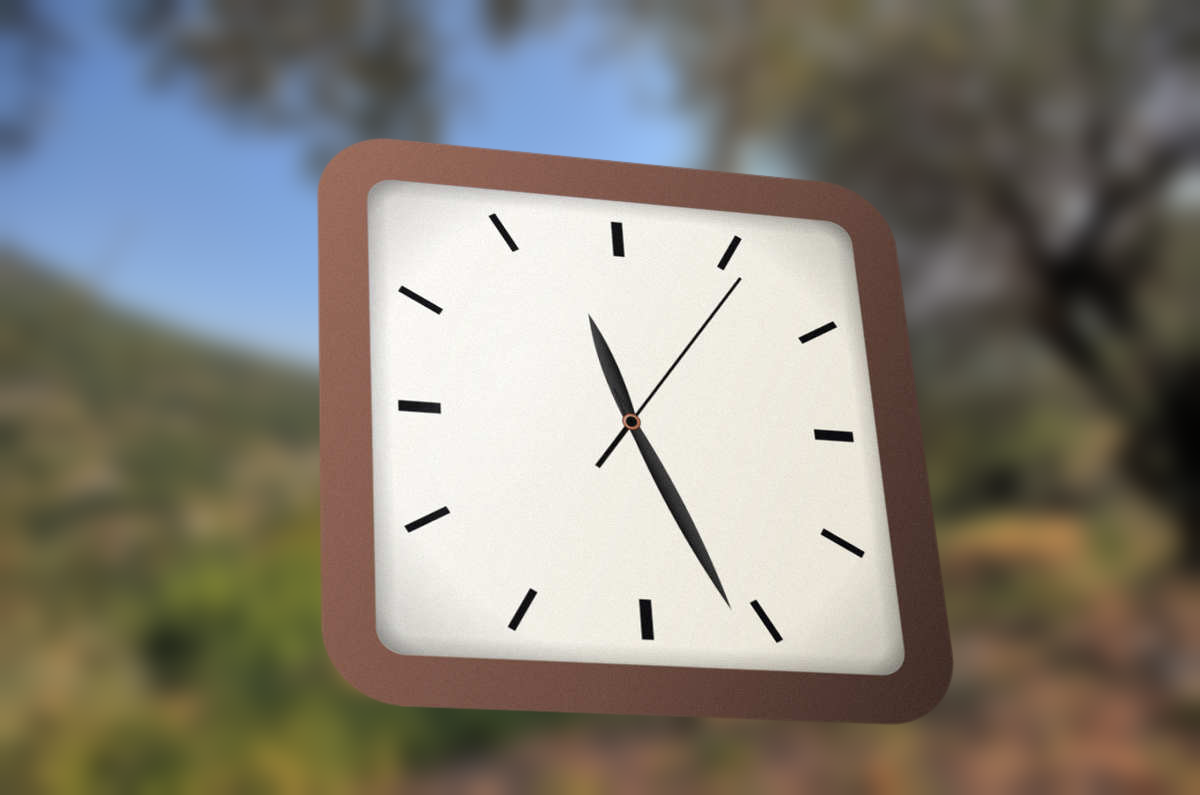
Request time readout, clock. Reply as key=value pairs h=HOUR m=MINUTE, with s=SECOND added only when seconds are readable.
h=11 m=26 s=6
